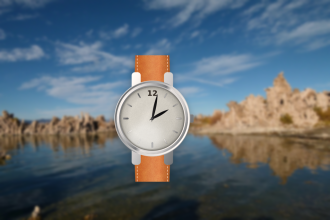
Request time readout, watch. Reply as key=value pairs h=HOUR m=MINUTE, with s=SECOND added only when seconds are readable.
h=2 m=2
